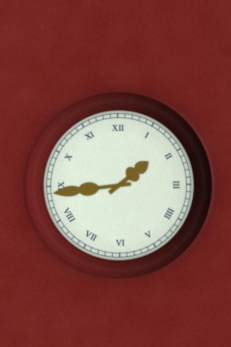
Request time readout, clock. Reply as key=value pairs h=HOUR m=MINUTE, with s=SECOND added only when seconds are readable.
h=1 m=44
